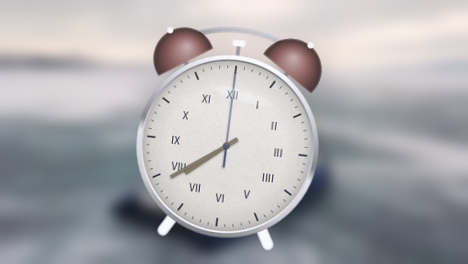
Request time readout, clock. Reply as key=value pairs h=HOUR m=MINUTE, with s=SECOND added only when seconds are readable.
h=7 m=39 s=0
